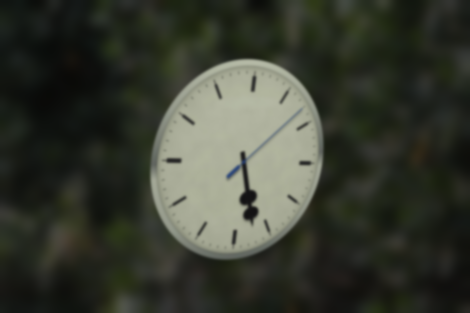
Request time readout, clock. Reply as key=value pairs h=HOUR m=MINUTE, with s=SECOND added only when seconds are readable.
h=5 m=27 s=8
